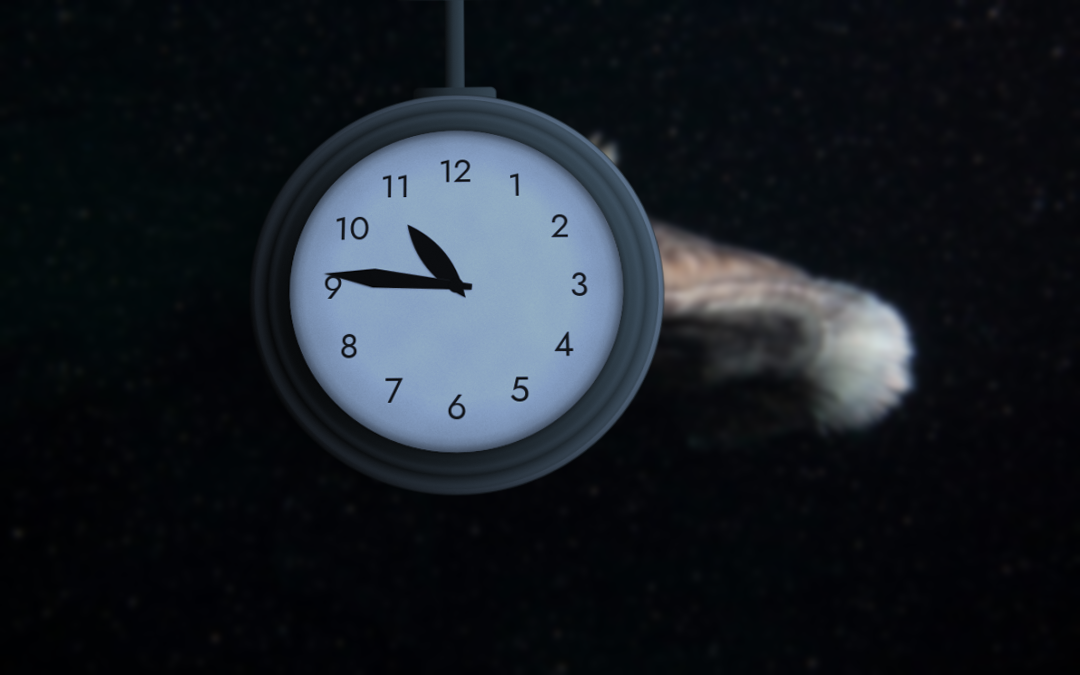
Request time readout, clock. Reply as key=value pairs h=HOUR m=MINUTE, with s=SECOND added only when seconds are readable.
h=10 m=46
